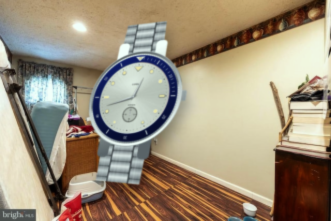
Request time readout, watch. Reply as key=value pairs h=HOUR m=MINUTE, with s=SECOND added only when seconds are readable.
h=12 m=42
